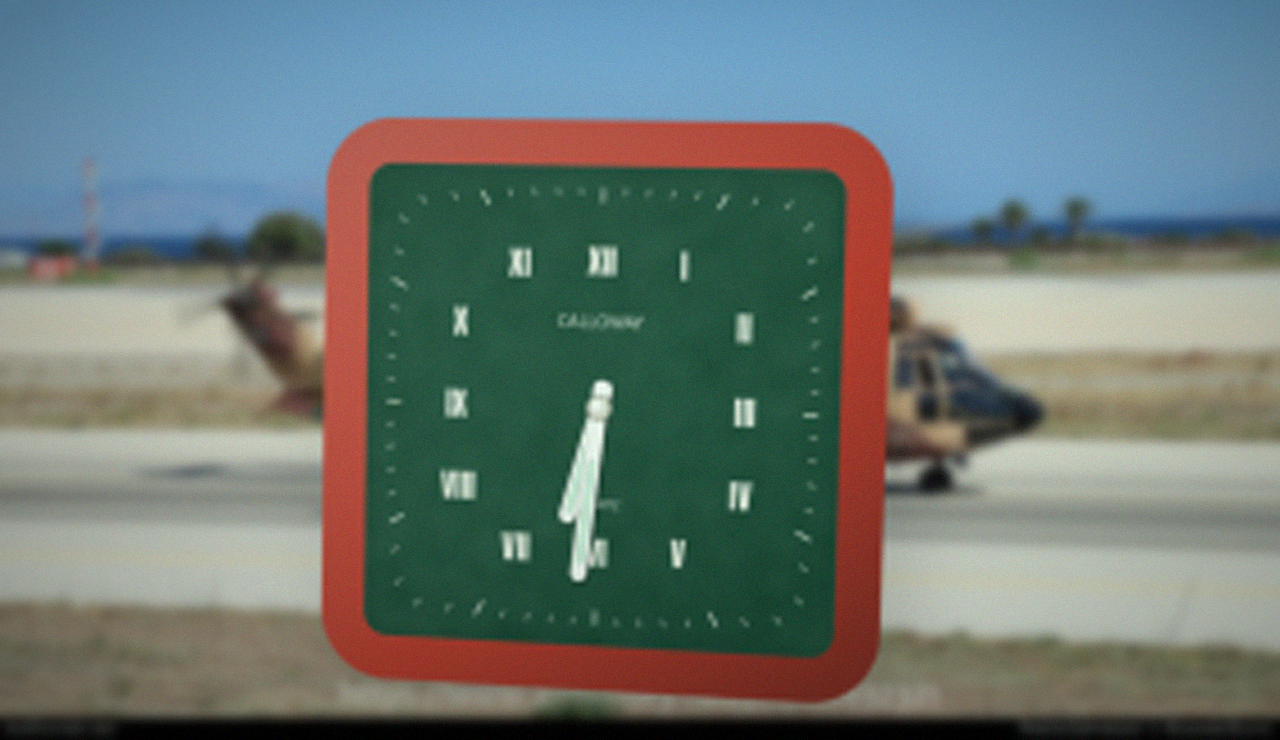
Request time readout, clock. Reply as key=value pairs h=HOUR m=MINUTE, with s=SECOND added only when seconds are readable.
h=6 m=31
